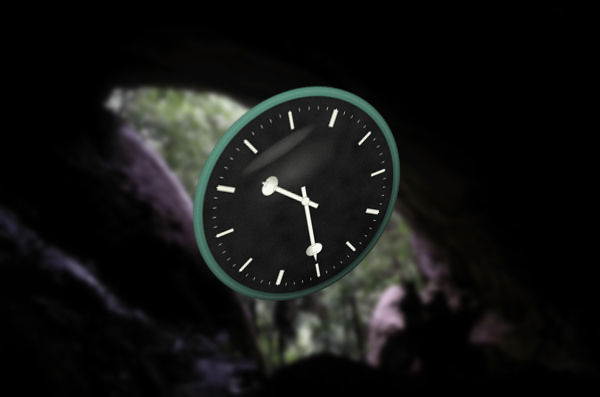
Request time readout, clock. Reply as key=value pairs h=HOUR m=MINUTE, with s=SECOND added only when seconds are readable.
h=9 m=25
